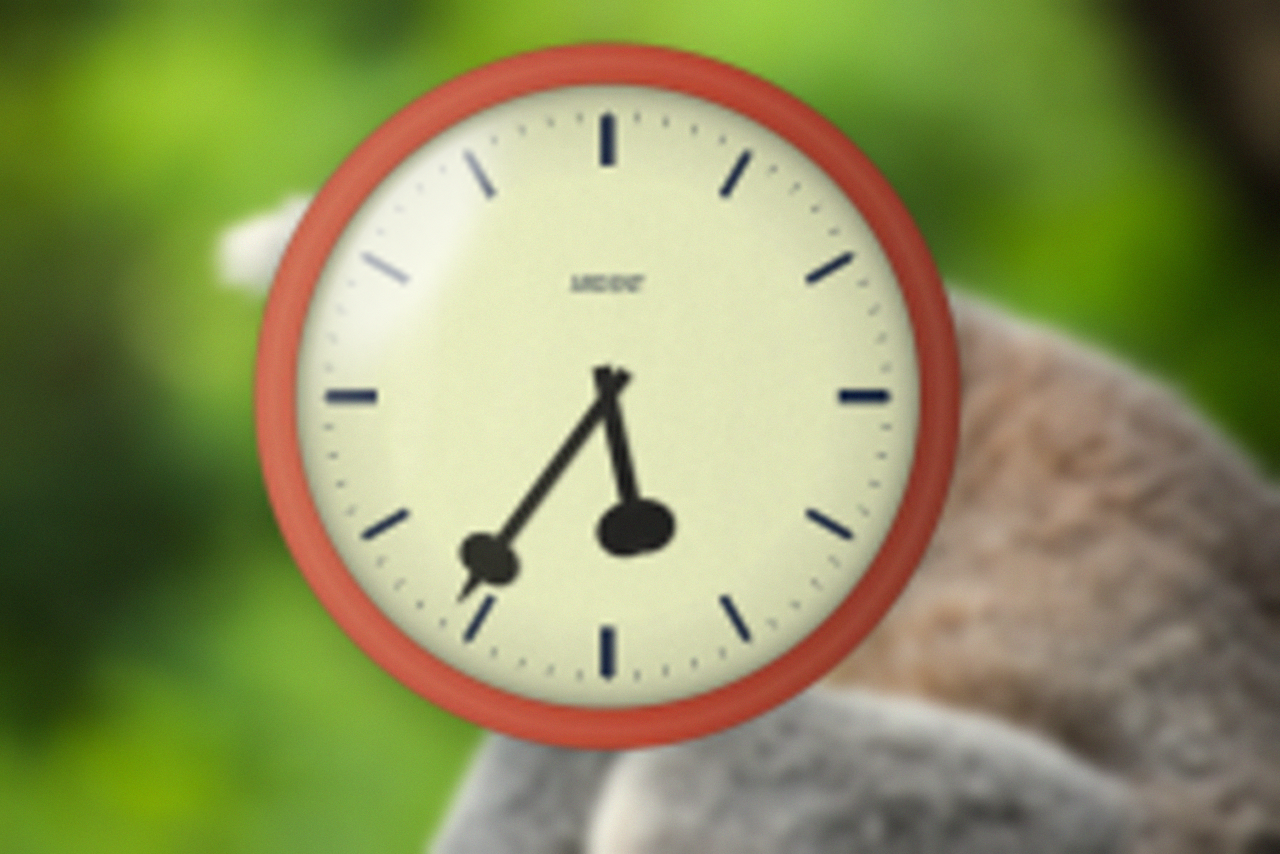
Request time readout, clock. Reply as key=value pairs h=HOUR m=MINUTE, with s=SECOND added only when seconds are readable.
h=5 m=36
